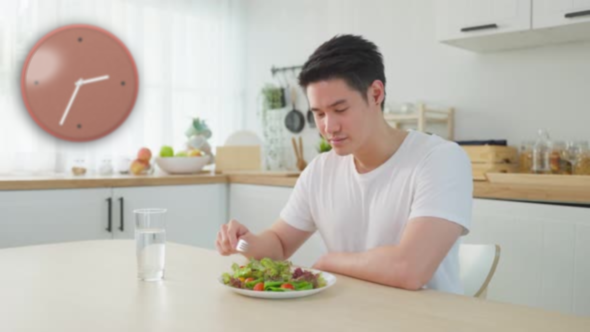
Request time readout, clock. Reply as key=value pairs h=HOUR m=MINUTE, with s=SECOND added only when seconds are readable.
h=2 m=34
